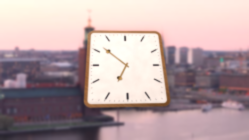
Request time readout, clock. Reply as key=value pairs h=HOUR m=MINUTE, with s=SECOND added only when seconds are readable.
h=6 m=52
